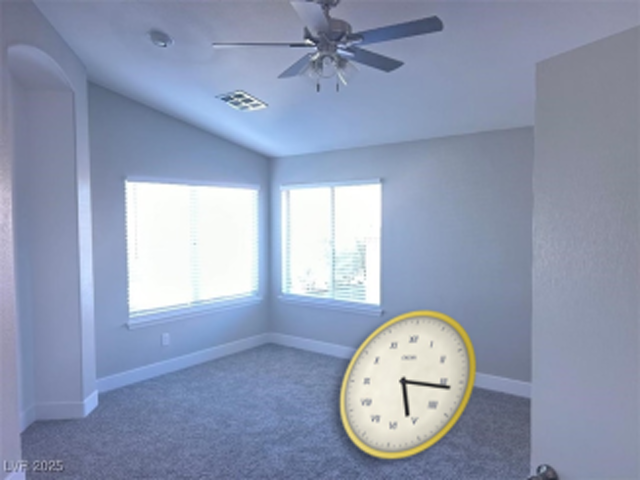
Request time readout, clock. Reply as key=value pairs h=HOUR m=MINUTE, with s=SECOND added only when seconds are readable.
h=5 m=16
